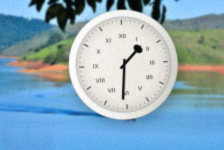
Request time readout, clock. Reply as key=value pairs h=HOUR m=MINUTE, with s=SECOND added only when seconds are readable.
h=1 m=31
